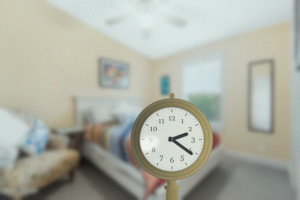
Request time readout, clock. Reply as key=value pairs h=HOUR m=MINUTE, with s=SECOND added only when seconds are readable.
h=2 m=21
